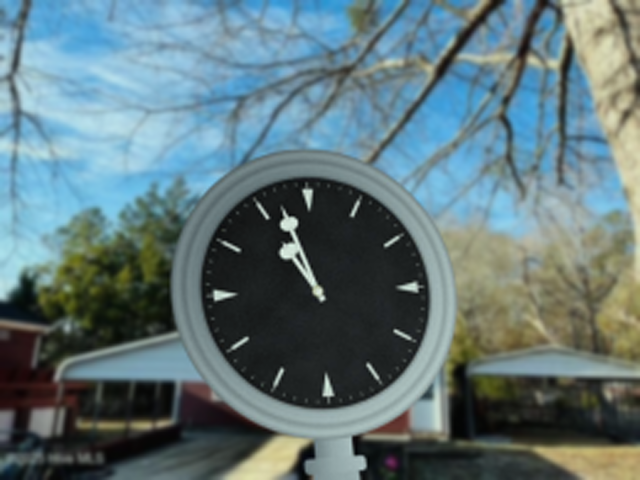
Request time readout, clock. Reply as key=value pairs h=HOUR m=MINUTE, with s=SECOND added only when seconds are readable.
h=10 m=57
